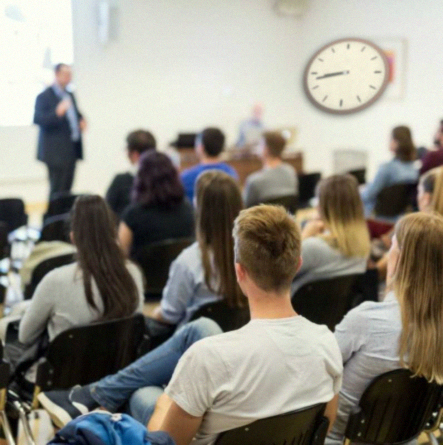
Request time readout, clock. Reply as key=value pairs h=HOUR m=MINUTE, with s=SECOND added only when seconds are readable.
h=8 m=43
